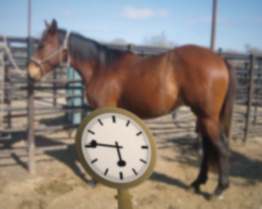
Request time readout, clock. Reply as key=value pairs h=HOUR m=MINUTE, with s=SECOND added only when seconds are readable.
h=5 m=46
